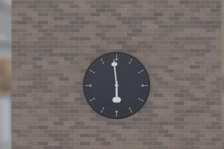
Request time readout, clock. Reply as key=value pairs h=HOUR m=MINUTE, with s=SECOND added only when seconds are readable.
h=5 m=59
